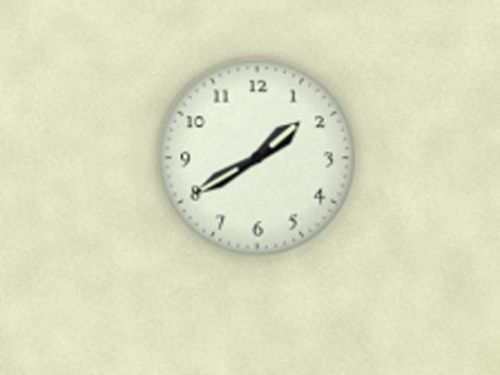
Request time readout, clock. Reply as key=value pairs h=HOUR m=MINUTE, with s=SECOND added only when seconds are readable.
h=1 m=40
